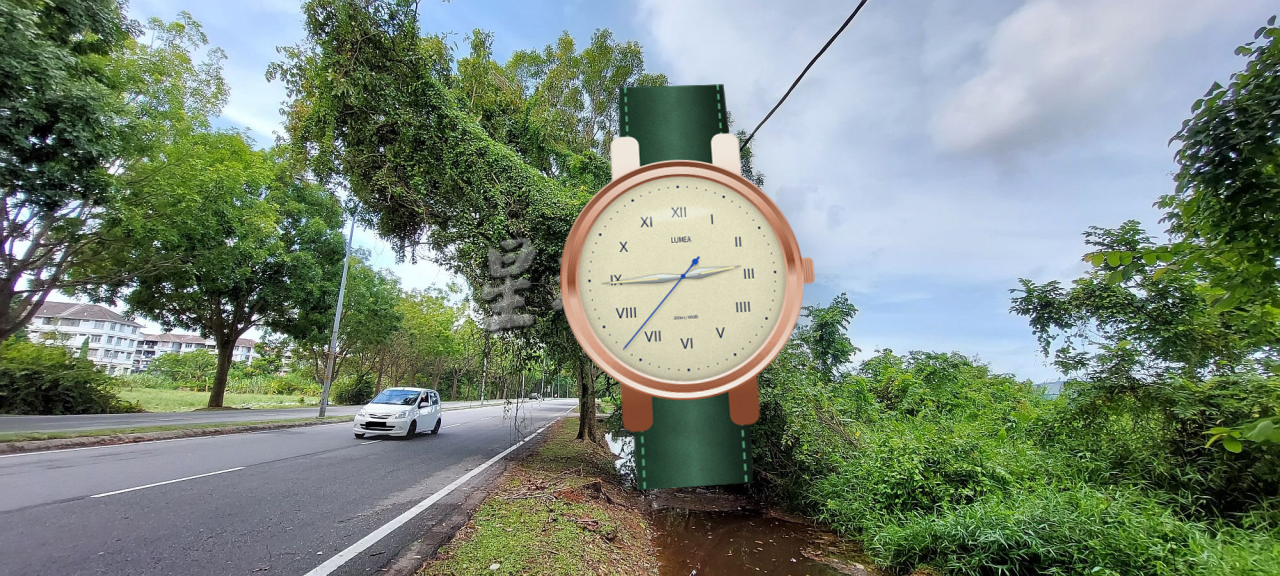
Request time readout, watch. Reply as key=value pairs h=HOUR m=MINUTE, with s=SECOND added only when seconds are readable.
h=2 m=44 s=37
